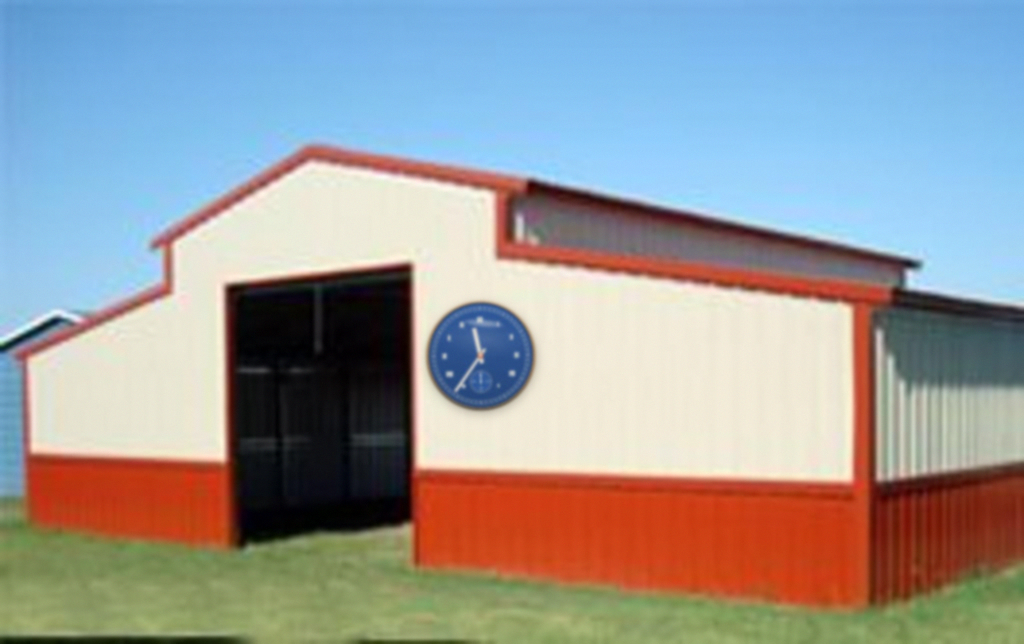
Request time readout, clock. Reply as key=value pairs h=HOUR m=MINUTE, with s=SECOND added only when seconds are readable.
h=11 m=36
